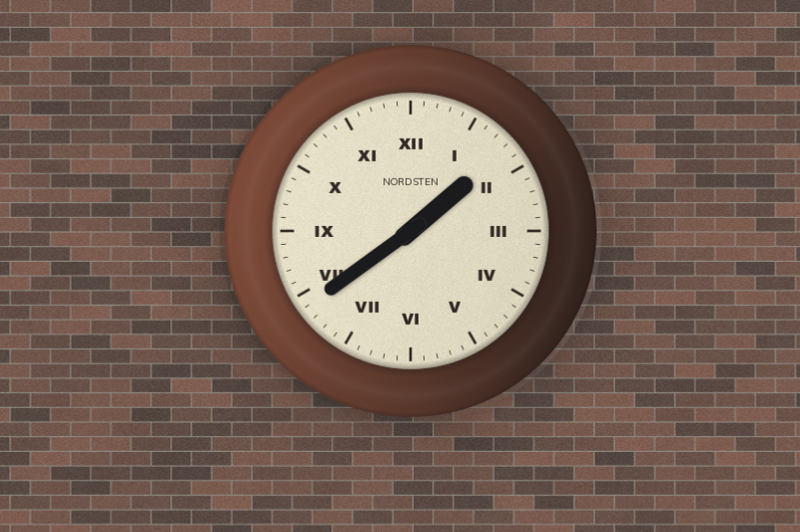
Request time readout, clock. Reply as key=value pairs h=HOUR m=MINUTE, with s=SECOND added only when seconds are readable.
h=1 m=39
